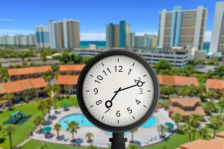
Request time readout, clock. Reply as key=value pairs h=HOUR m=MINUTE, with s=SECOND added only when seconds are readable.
h=7 m=12
